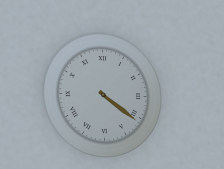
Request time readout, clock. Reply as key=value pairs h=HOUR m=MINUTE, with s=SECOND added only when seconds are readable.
h=4 m=21
